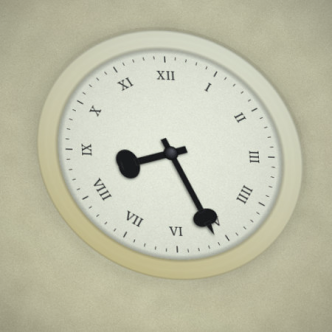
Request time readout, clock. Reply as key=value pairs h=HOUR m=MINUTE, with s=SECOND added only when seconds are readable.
h=8 m=26
